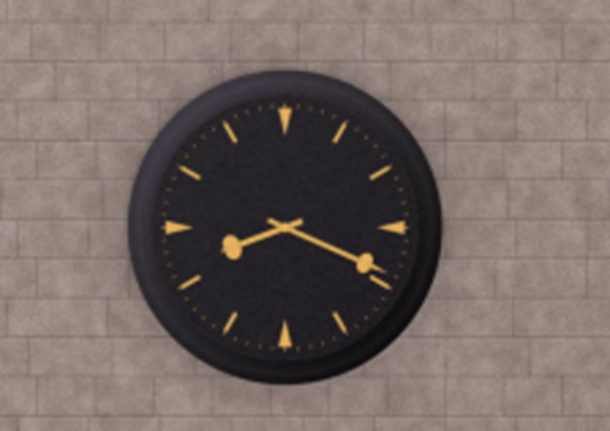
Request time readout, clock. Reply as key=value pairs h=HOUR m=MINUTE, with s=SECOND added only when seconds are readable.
h=8 m=19
